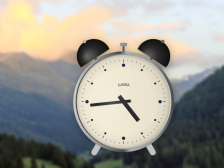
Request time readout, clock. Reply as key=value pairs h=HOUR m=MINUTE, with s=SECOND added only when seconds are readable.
h=4 m=44
